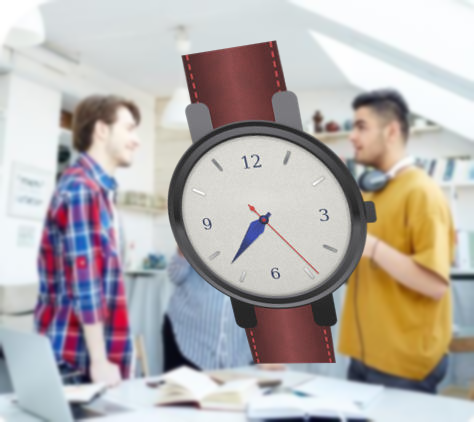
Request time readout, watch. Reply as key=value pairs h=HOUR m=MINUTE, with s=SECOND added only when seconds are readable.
h=7 m=37 s=24
